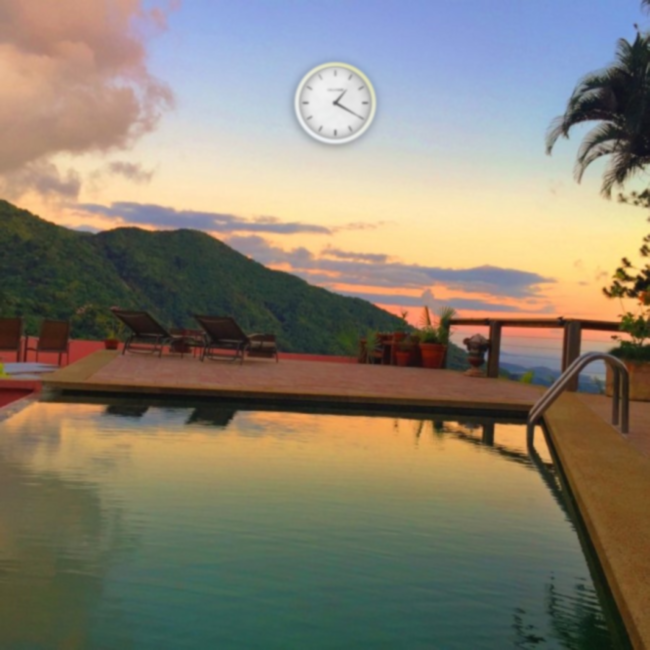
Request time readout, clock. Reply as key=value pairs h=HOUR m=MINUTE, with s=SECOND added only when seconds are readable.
h=1 m=20
